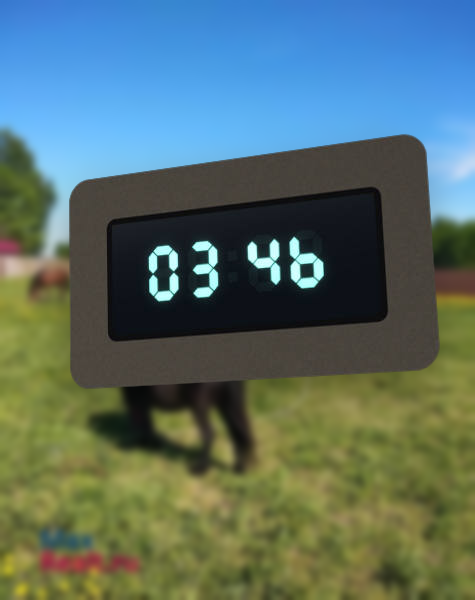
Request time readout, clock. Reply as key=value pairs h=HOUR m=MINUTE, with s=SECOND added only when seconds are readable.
h=3 m=46
